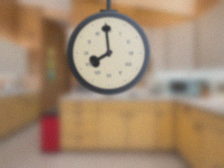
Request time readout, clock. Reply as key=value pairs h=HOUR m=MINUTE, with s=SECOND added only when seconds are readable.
h=7 m=59
